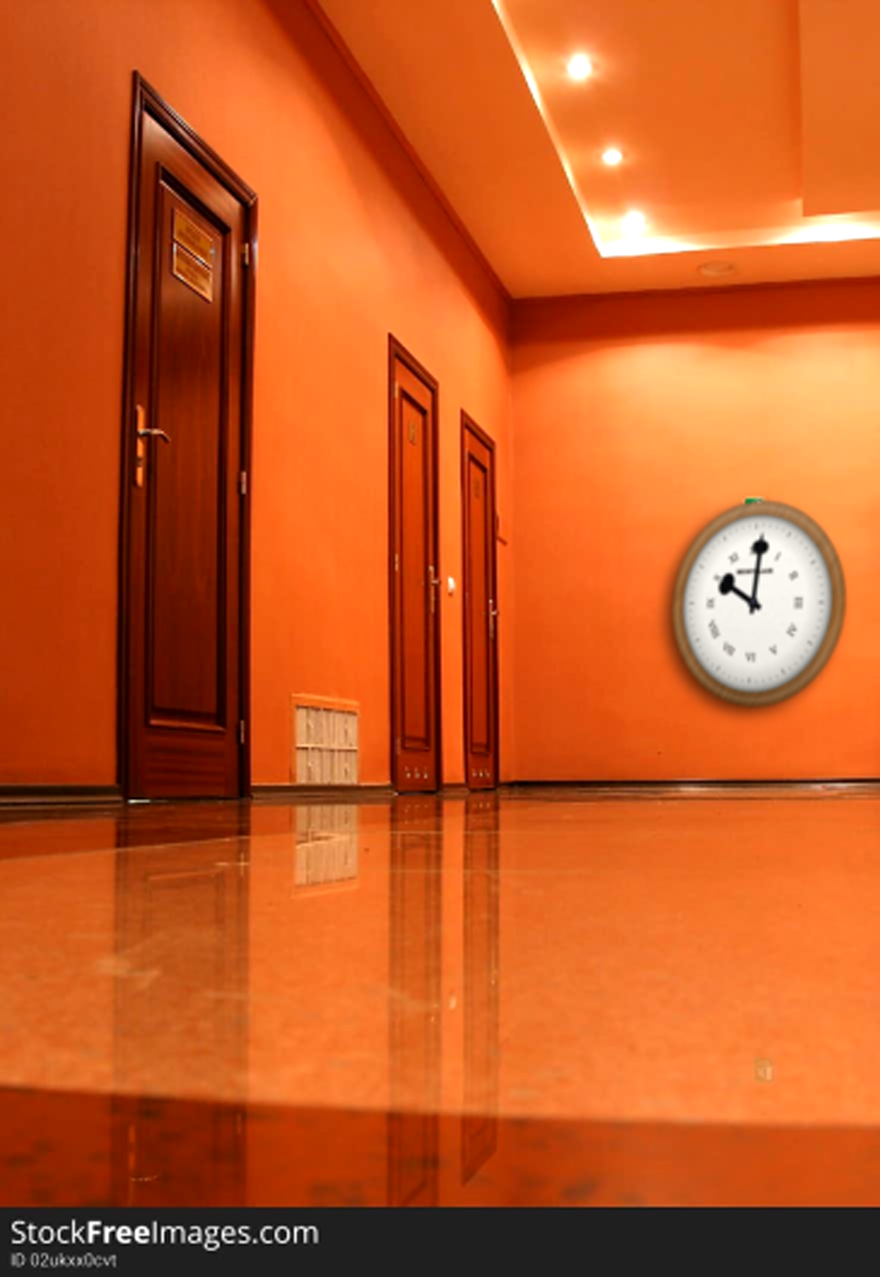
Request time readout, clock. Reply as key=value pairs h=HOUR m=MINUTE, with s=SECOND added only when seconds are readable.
h=10 m=1
